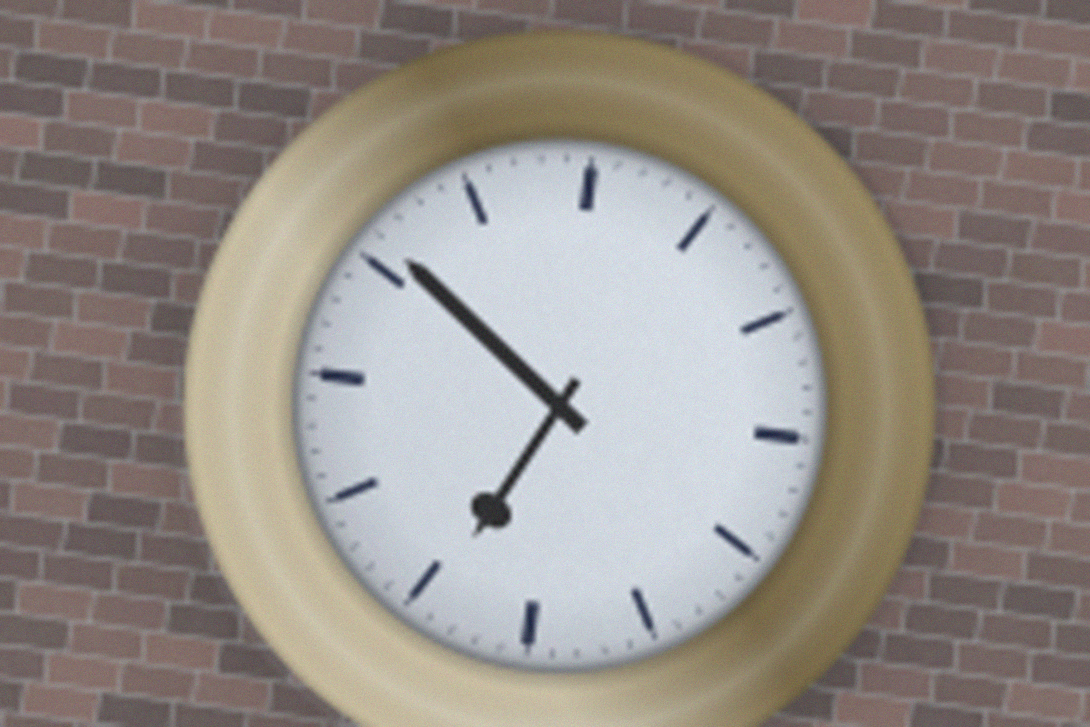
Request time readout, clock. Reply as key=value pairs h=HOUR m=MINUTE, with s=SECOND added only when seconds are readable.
h=6 m=51
